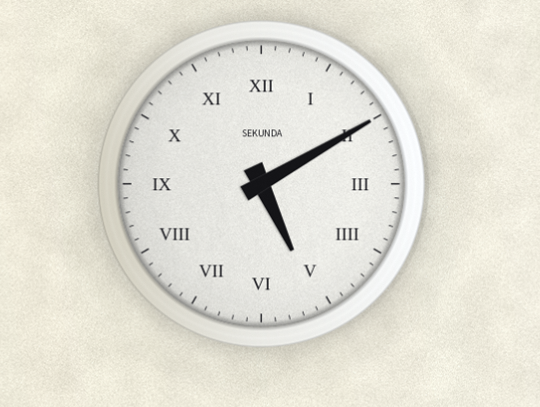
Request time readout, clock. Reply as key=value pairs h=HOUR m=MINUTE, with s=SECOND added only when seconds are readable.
h=5 m=10
